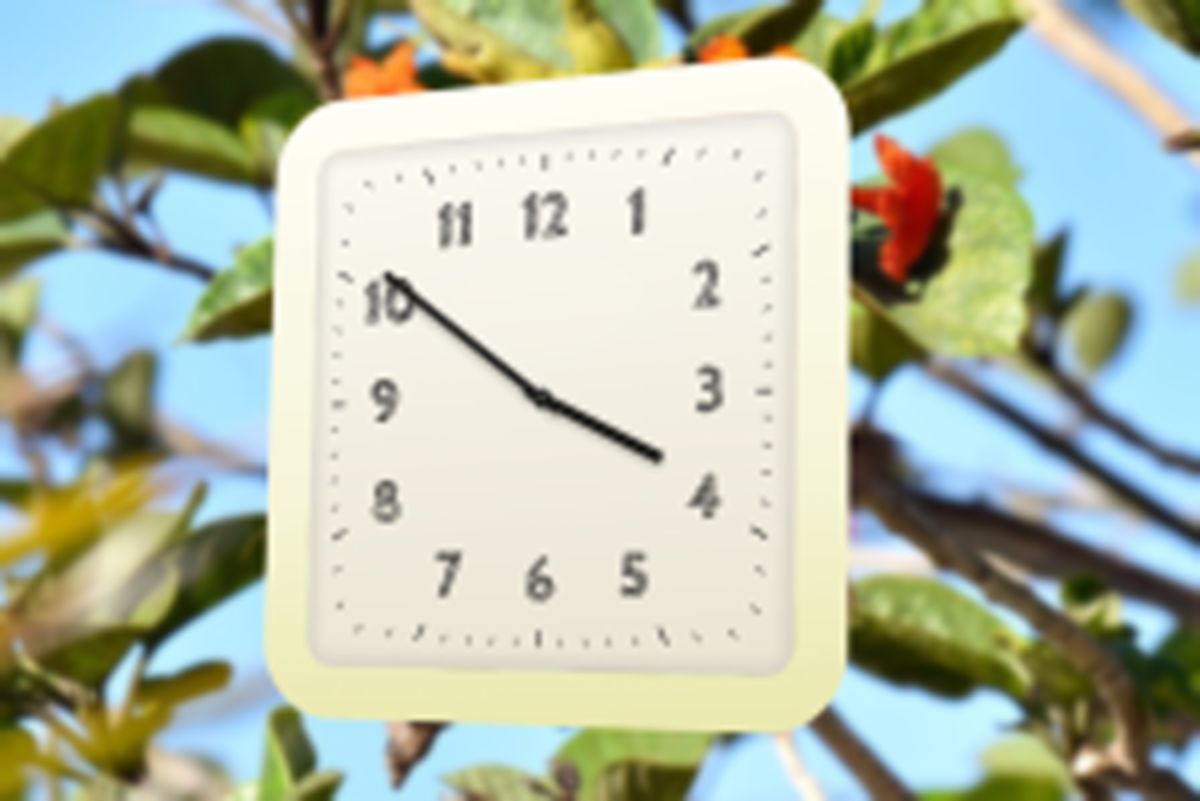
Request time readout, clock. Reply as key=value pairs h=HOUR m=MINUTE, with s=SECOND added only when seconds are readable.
h=3 m=51
